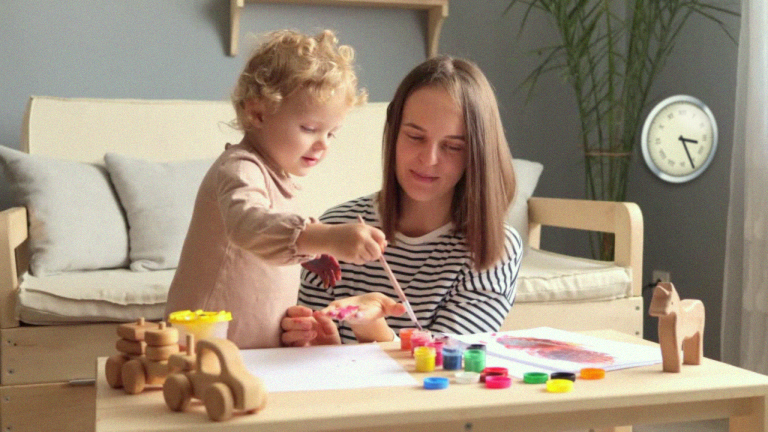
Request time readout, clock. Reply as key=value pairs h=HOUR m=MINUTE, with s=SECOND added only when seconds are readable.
h=3 m=26
